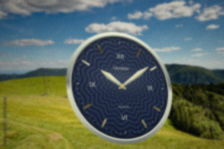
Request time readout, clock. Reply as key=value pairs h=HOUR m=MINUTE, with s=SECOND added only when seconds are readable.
h=10 m=9
